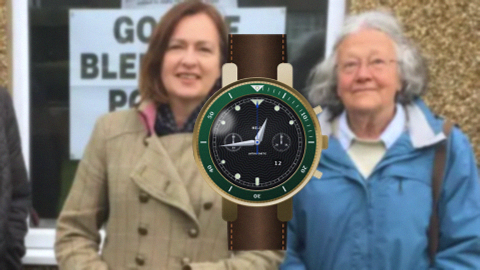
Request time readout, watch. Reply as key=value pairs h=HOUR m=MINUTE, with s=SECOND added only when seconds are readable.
h=12 m=44
